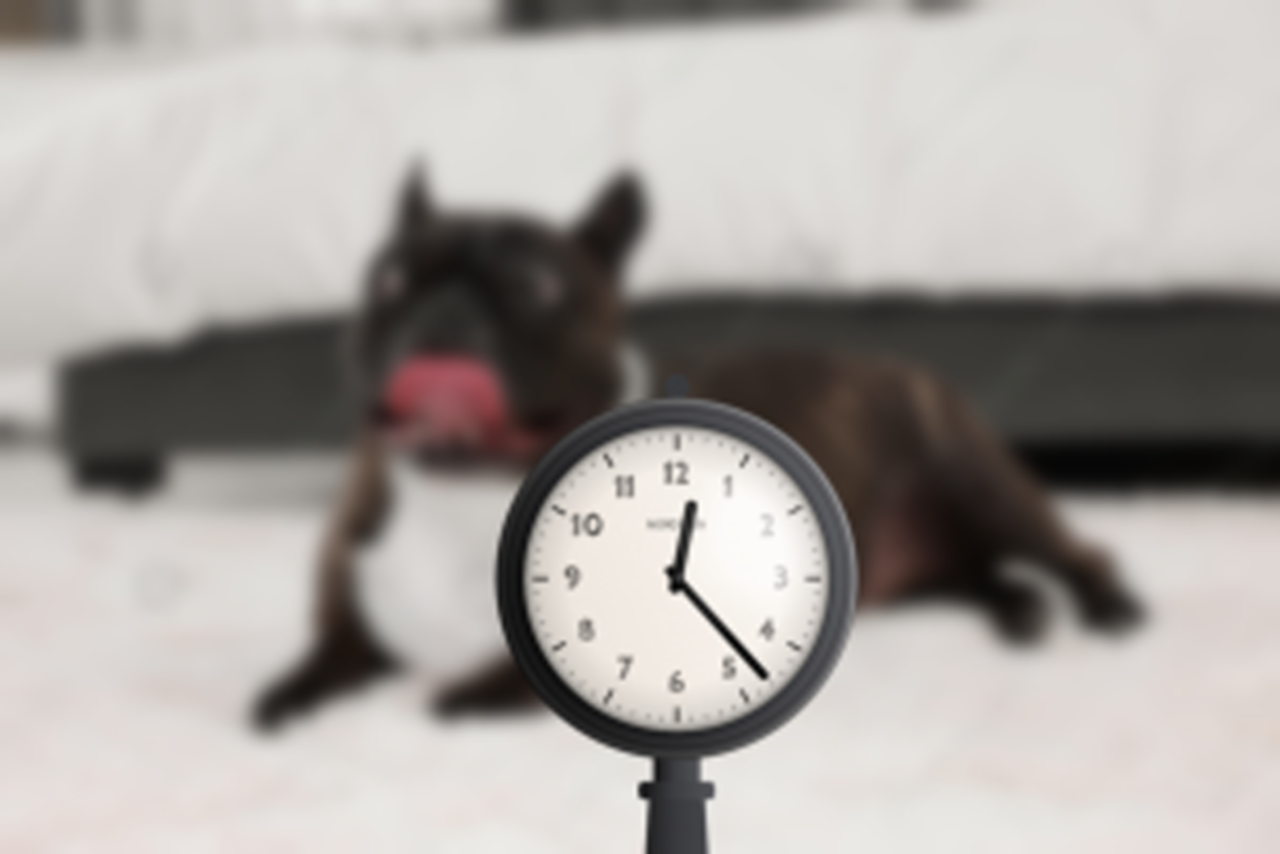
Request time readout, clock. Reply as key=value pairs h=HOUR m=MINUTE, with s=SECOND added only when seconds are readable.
h=12 m=23
